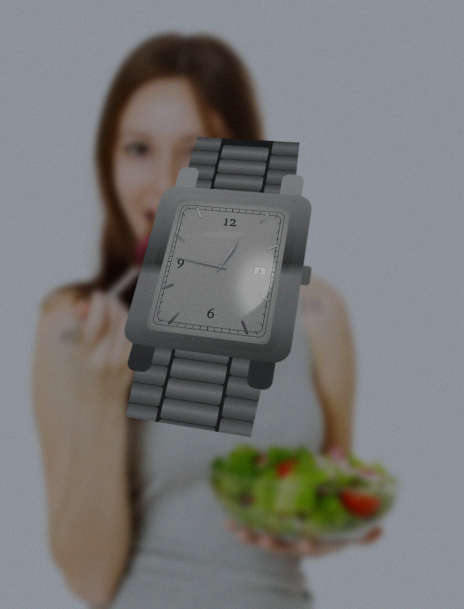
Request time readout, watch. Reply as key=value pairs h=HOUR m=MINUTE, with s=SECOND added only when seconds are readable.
h=12 m=46
